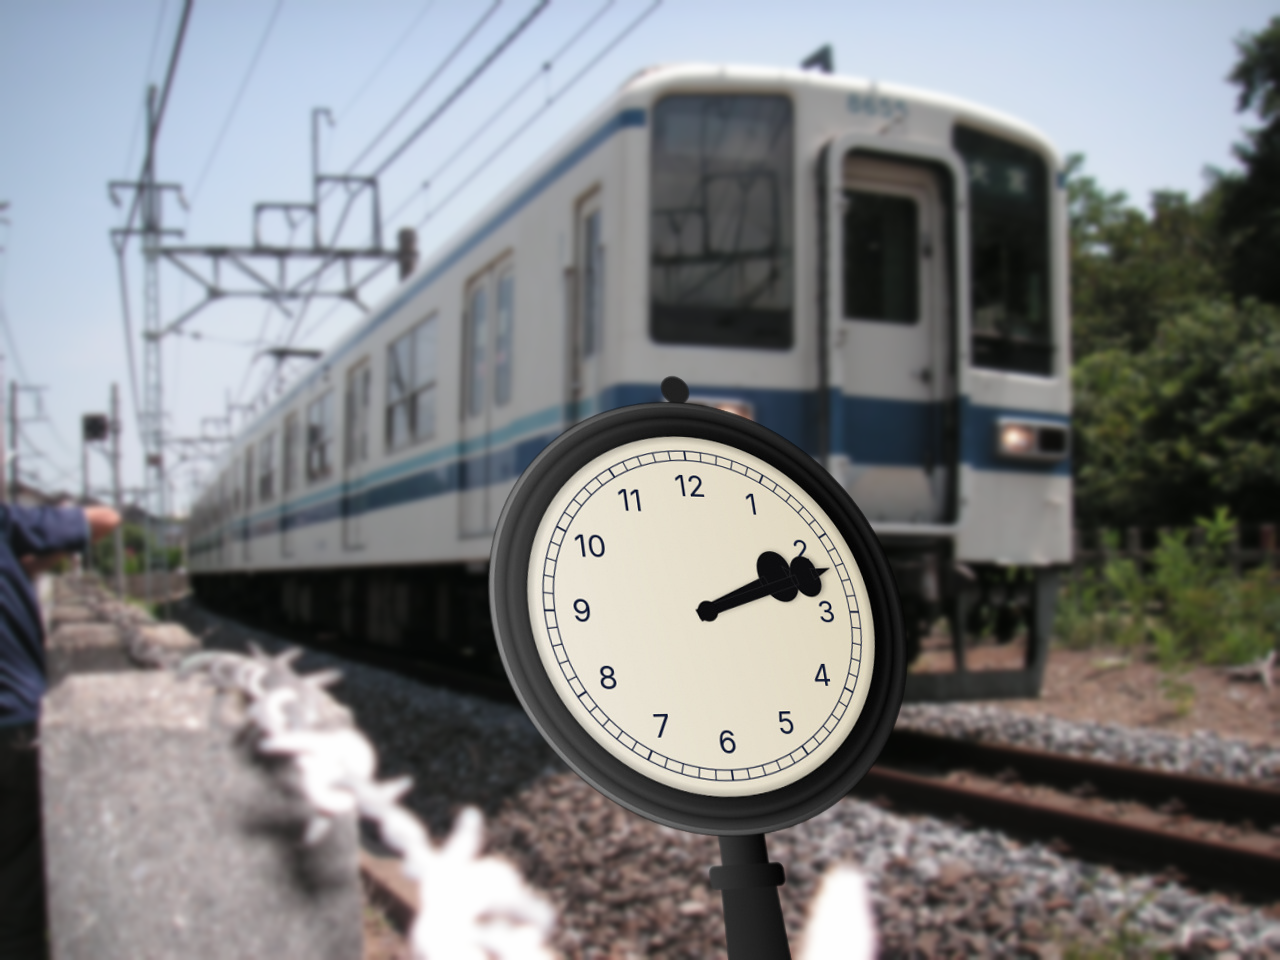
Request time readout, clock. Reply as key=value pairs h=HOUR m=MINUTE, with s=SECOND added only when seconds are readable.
h=2 m=12
